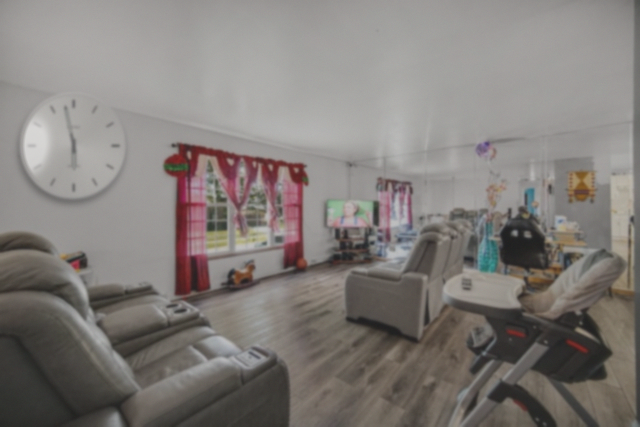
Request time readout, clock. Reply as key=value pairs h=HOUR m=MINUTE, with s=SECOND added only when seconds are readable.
h=5 m=58
